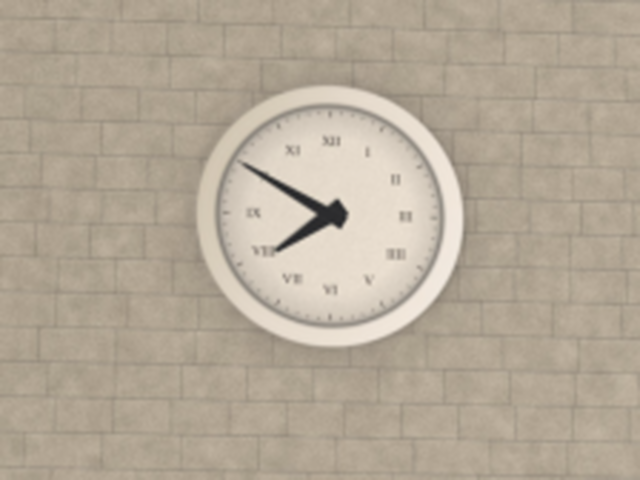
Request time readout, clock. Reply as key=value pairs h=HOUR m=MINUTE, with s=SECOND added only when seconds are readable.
h=7 m=50
